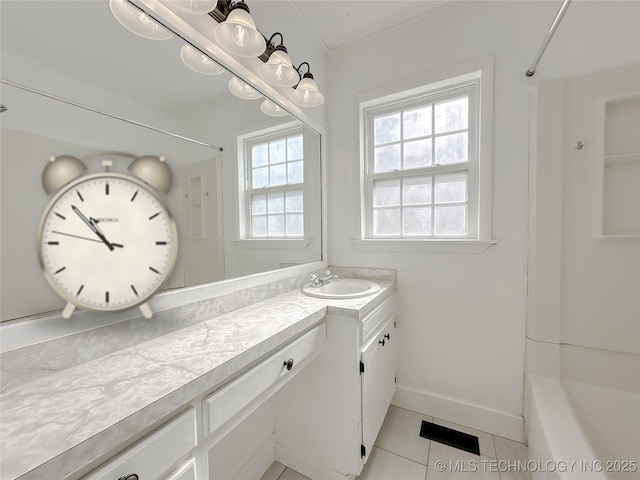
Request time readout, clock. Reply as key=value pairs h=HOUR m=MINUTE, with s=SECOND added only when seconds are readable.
h=10 m=52 s=47
